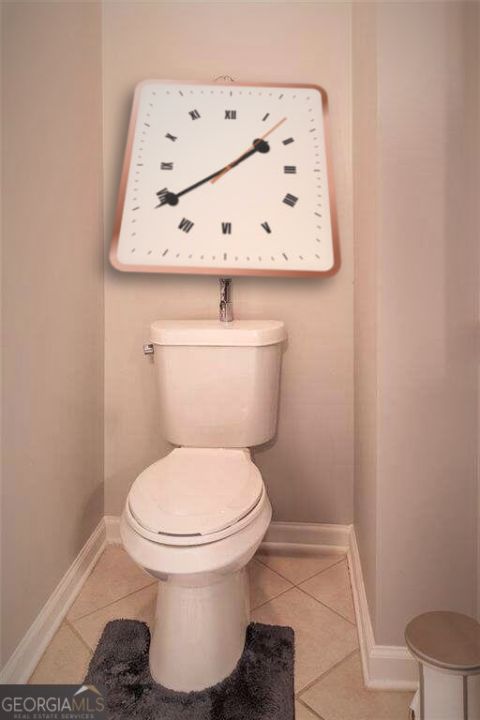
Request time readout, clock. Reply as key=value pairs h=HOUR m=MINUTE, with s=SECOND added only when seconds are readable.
h=1 m=39 s=7
